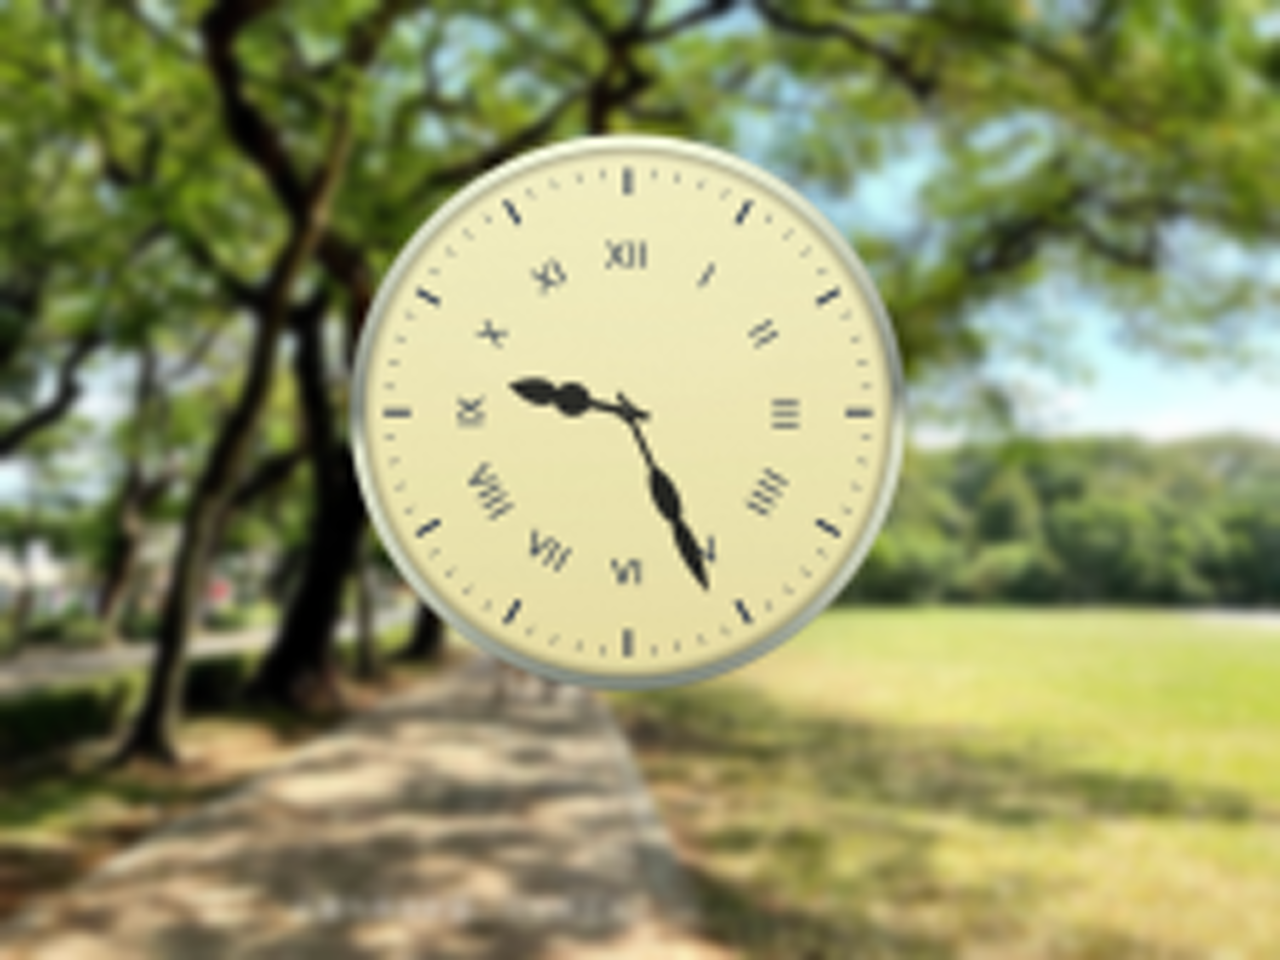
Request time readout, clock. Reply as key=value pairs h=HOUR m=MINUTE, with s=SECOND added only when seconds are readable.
h=9 m=26
